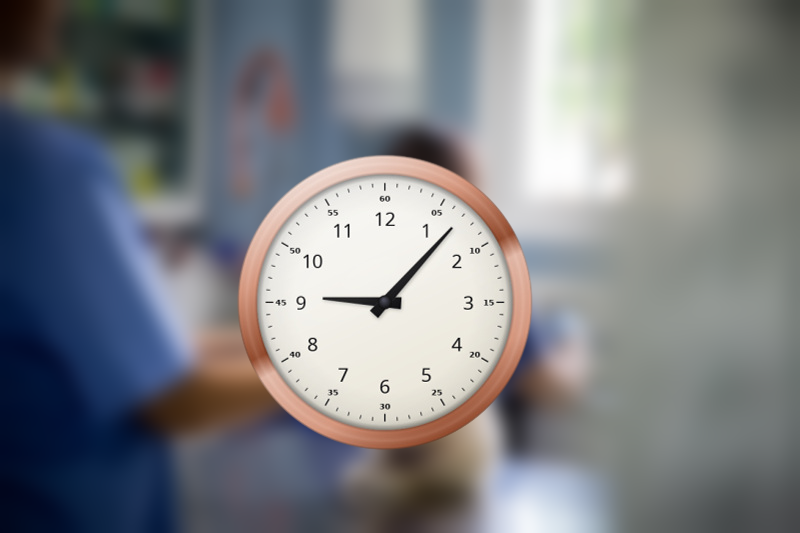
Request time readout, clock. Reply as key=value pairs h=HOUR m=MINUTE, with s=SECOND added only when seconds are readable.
h=9 m=7
